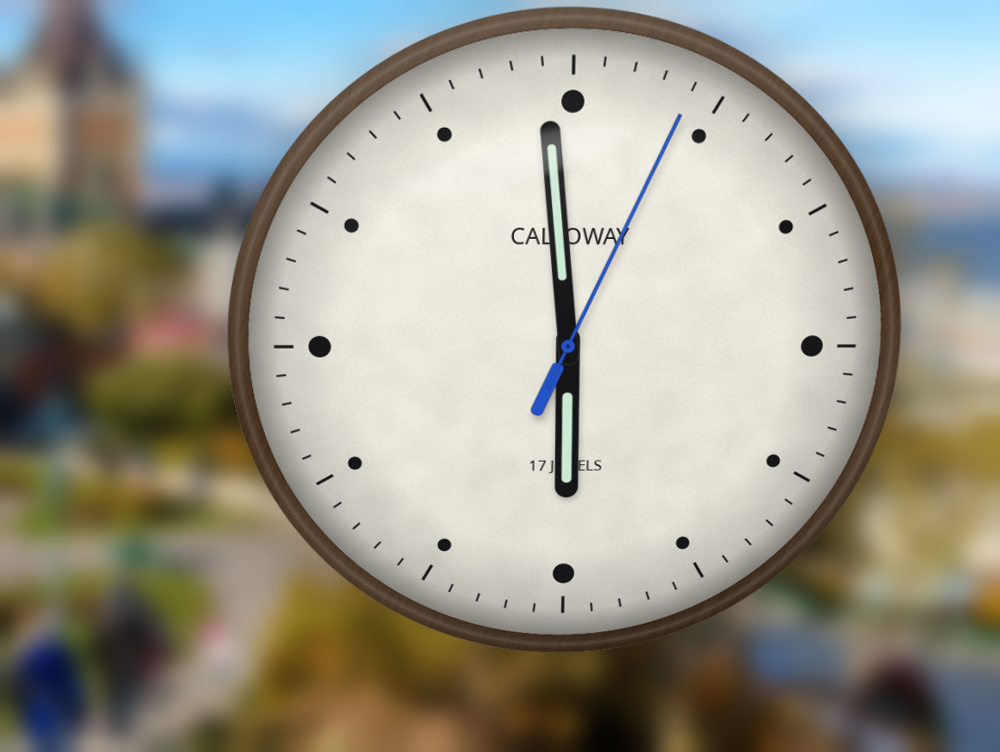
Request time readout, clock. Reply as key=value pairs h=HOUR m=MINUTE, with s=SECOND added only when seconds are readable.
h=5 m=59 s=4
